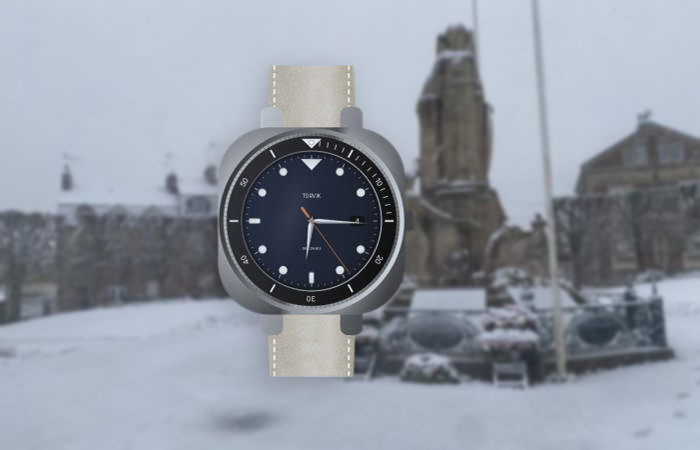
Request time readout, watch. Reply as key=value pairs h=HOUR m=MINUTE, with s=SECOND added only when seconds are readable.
h=6 m=15 s=24
